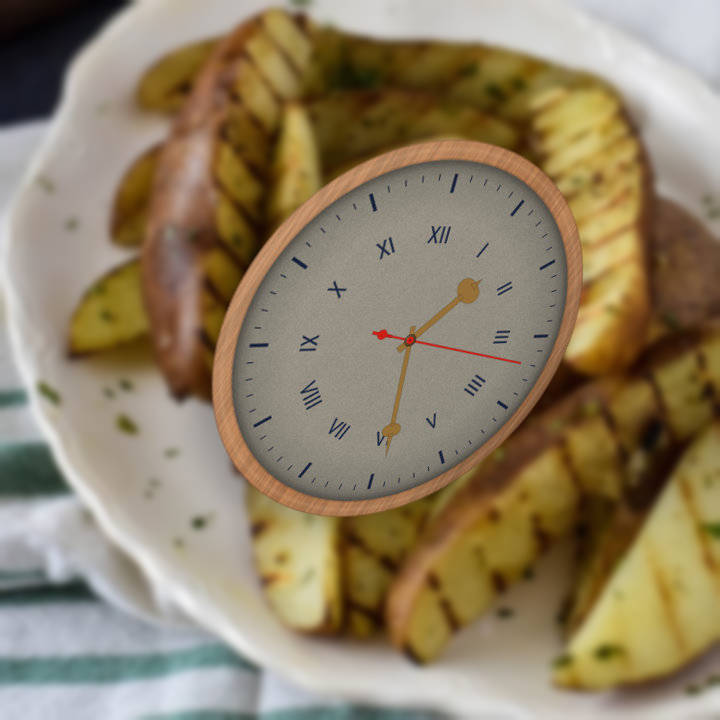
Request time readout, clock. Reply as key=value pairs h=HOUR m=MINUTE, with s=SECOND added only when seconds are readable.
h=1 m=29 s=17
